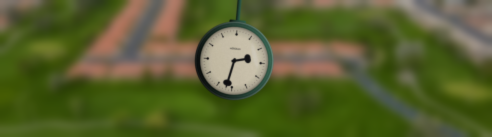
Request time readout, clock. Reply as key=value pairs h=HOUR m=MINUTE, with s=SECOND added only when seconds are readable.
h=2 m=32
